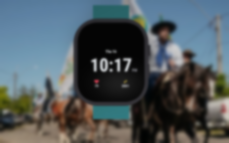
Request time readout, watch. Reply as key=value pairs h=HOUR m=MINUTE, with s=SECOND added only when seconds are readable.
h=10 m=17
